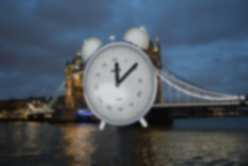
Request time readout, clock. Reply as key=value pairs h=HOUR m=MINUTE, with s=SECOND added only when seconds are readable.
h=12 m=9
